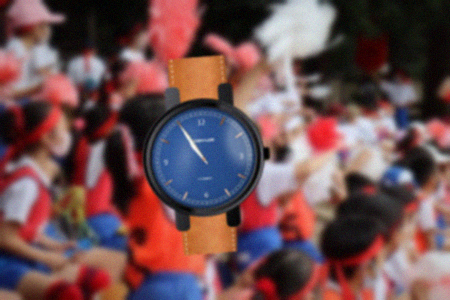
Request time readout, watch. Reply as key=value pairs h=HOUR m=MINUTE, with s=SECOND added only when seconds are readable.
h=10 m=55
